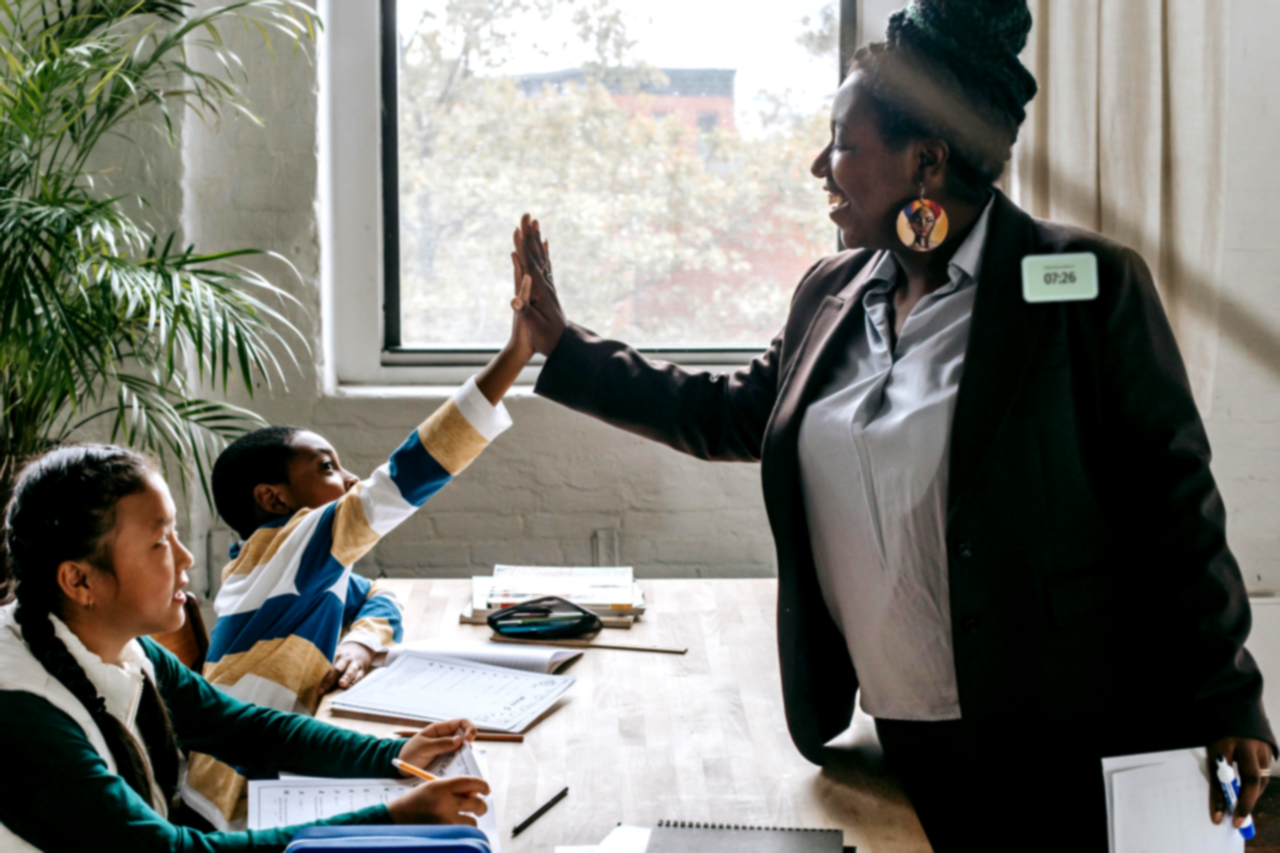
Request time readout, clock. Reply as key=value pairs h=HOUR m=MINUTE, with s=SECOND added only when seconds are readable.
h=7 m=26
